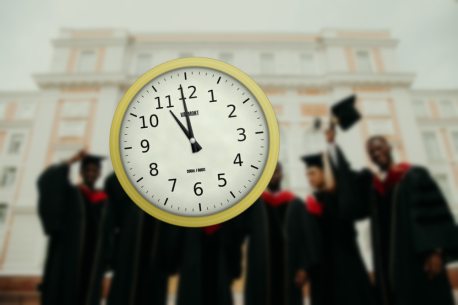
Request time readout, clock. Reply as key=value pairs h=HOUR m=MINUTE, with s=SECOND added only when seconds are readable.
h=10 m=59
